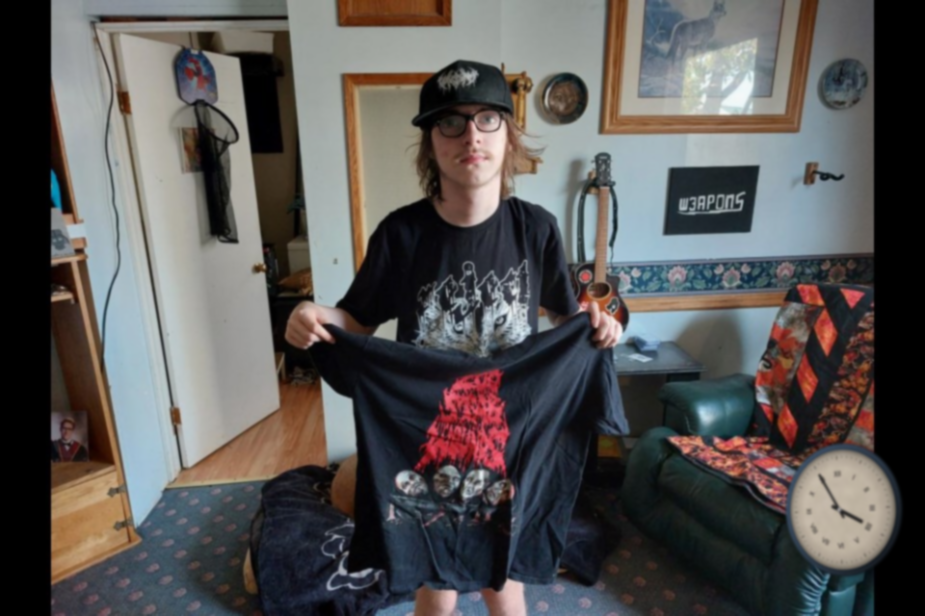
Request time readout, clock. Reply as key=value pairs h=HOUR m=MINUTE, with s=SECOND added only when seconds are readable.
h=3 m=55
